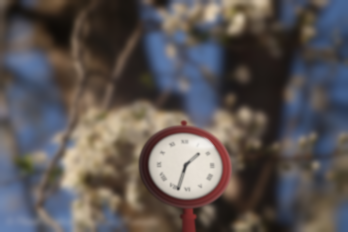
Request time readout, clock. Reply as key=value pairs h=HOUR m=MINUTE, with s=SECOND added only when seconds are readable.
h=1 m=33
